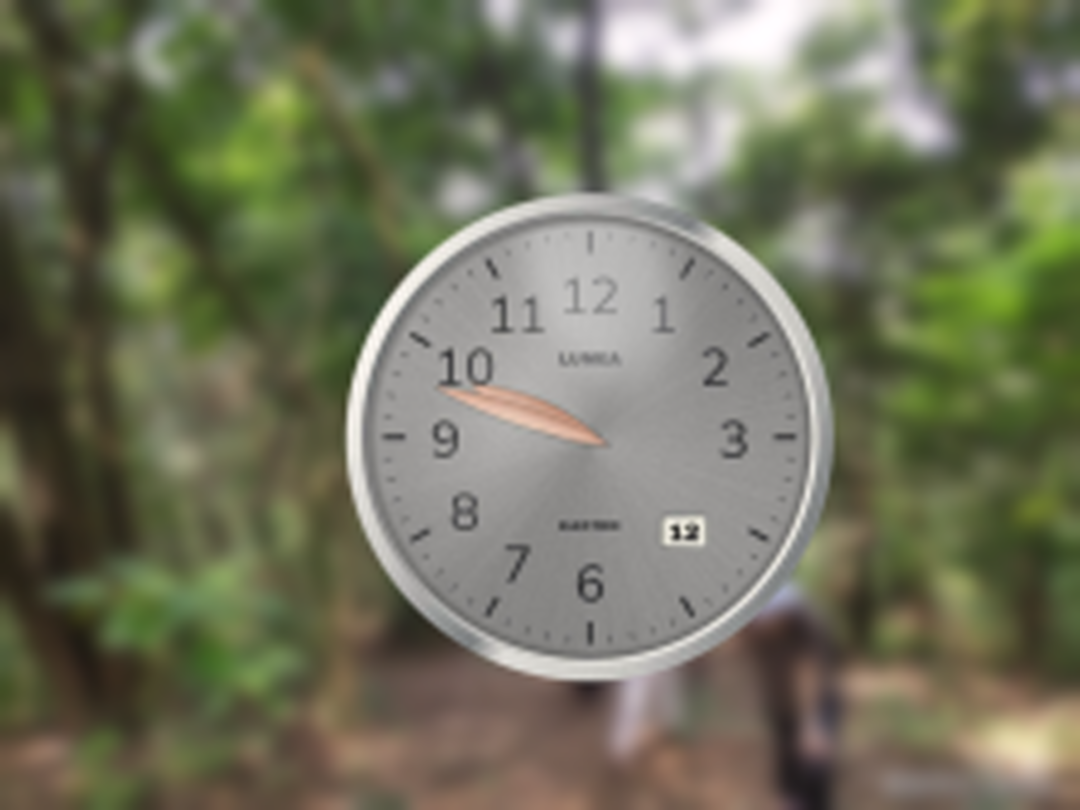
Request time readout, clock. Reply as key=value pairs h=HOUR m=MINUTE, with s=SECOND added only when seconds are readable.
h=9 m=48
